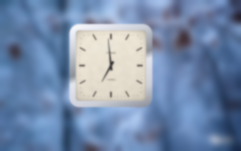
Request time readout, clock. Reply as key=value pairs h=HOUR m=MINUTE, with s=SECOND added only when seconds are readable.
h=6 m=59
